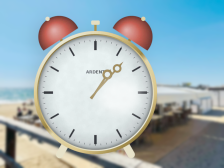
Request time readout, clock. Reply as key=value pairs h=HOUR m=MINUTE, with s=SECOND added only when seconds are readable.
h=1 m=7
